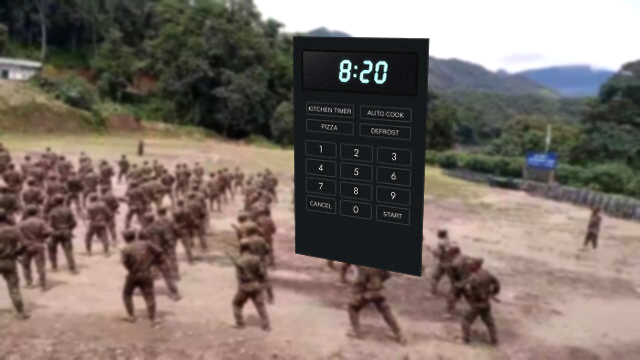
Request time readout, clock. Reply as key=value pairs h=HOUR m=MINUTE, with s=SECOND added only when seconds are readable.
h=8 m=20
